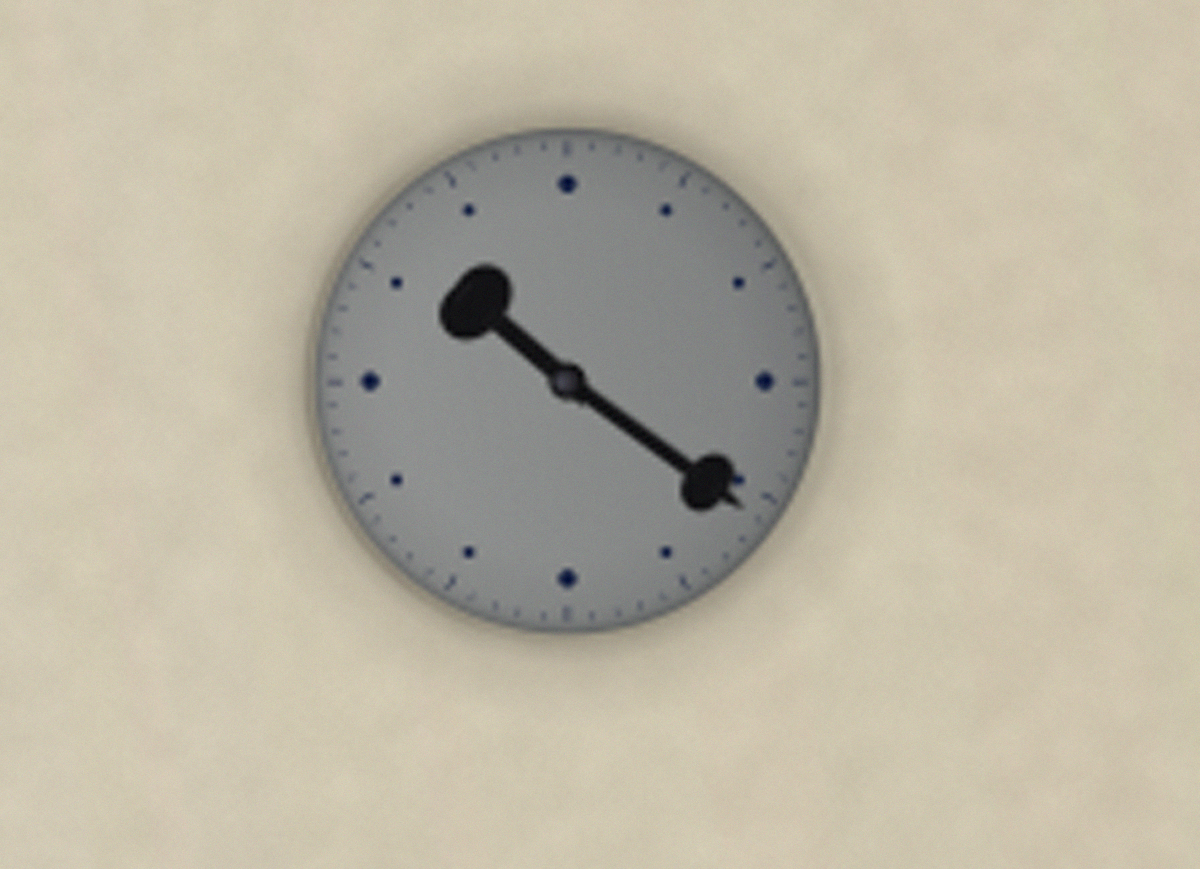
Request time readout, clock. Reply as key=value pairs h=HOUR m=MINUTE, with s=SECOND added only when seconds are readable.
h=10 m=21
